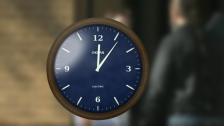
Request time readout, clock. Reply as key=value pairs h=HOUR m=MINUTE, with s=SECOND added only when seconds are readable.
h=12 m=6
